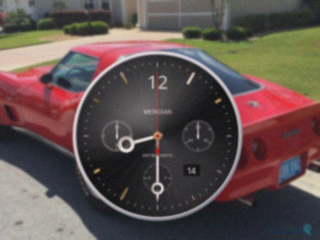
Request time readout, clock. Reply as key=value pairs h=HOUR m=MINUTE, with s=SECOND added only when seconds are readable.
h=8 m=30
